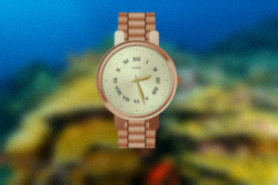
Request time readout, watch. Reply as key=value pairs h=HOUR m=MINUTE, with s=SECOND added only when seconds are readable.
h=2 m=27
